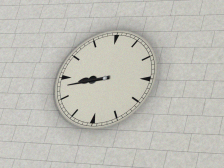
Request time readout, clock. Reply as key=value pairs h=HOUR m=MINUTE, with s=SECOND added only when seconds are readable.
h=8 m=43
